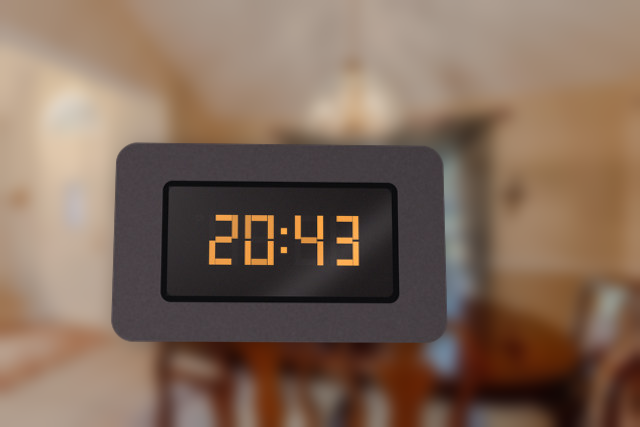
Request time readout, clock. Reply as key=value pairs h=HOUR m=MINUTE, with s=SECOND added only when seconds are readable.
h=20 m=43
